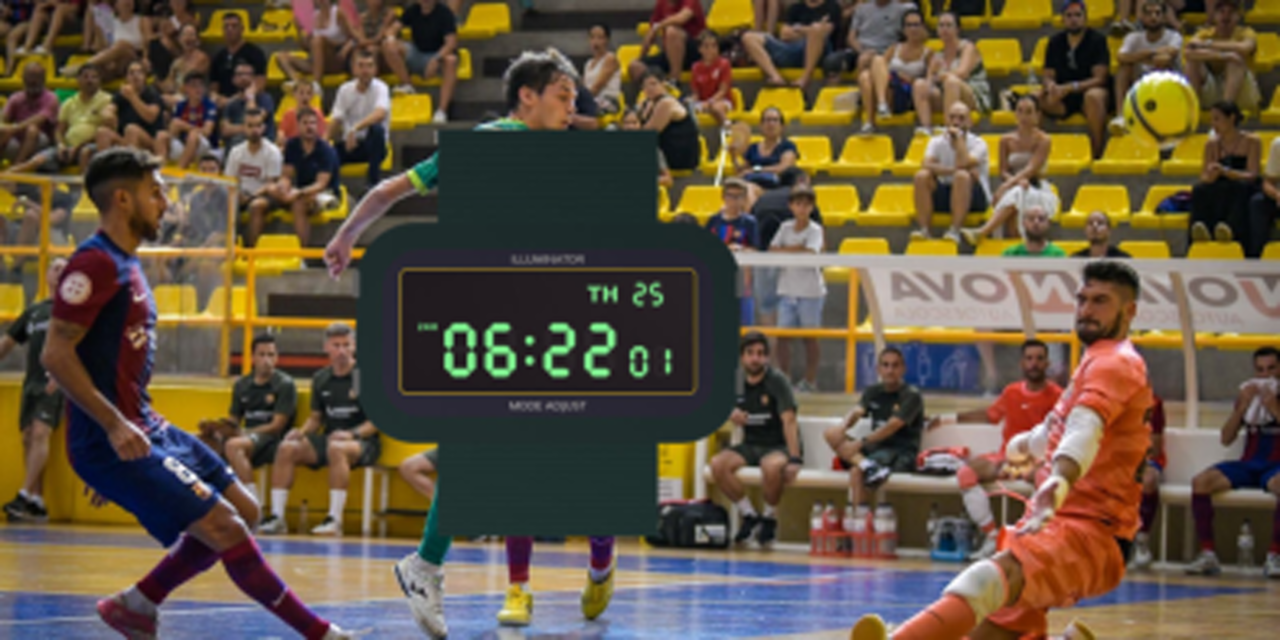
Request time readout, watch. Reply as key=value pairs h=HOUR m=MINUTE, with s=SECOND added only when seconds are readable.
h=6 m=22 s=1
